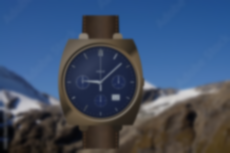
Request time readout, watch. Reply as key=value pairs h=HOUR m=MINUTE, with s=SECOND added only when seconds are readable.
h=9 m=8
